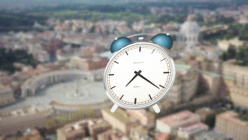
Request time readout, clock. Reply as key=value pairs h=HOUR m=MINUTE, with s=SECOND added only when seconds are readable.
h=7 m=21
